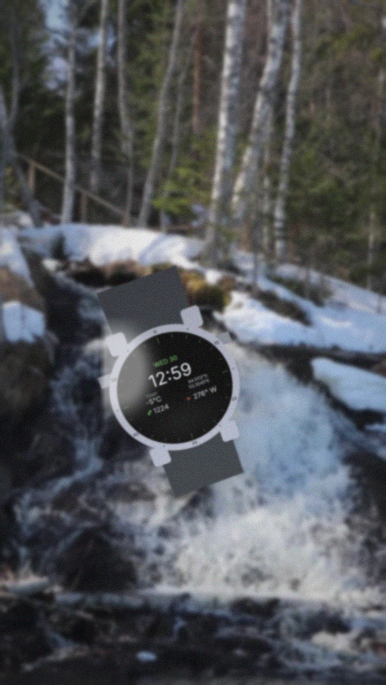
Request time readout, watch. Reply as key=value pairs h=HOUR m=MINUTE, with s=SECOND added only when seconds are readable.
h=12 m=59
